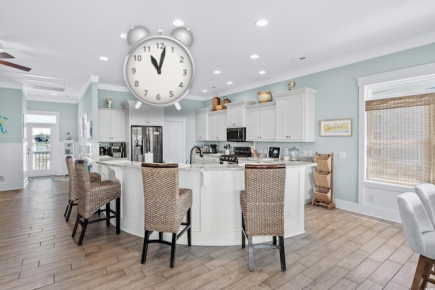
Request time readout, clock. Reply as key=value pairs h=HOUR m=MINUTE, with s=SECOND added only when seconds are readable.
h=11 m=2
